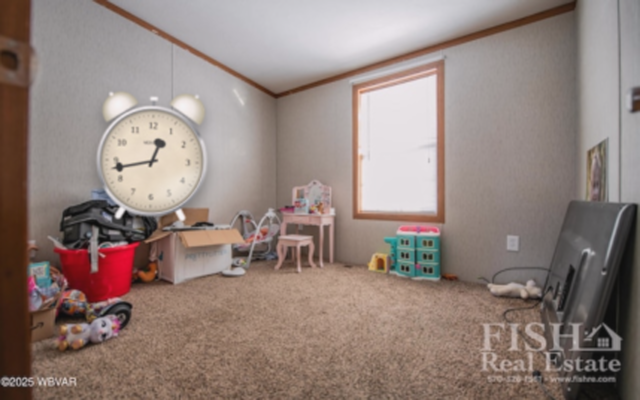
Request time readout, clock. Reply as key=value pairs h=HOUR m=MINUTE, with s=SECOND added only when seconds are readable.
h=12 m=43
